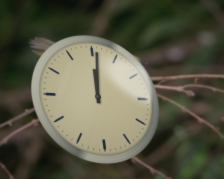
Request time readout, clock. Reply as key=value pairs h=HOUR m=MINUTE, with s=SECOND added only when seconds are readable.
h=12 m=1
